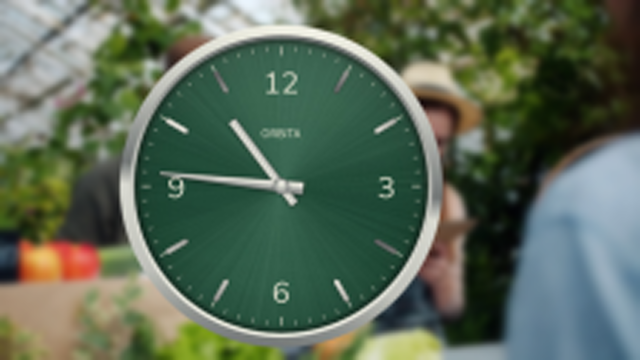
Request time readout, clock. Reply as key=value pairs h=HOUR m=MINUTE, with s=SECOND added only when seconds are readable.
h=10 m=46
